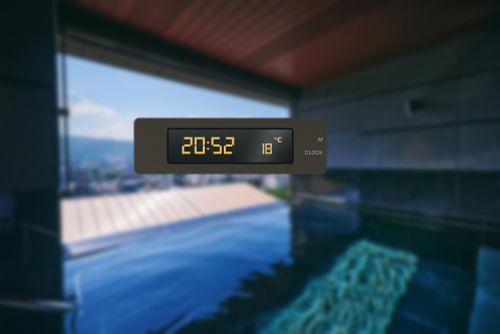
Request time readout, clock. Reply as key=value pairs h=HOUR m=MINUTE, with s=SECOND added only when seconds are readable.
h=20 m=52
